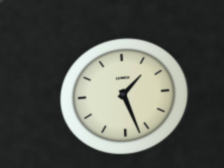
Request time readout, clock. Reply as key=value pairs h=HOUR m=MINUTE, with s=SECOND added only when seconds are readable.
h=1 m=27
